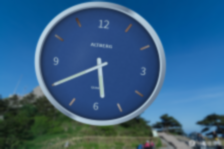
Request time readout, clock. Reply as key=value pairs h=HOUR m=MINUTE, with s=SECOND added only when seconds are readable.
h=5 m=40
